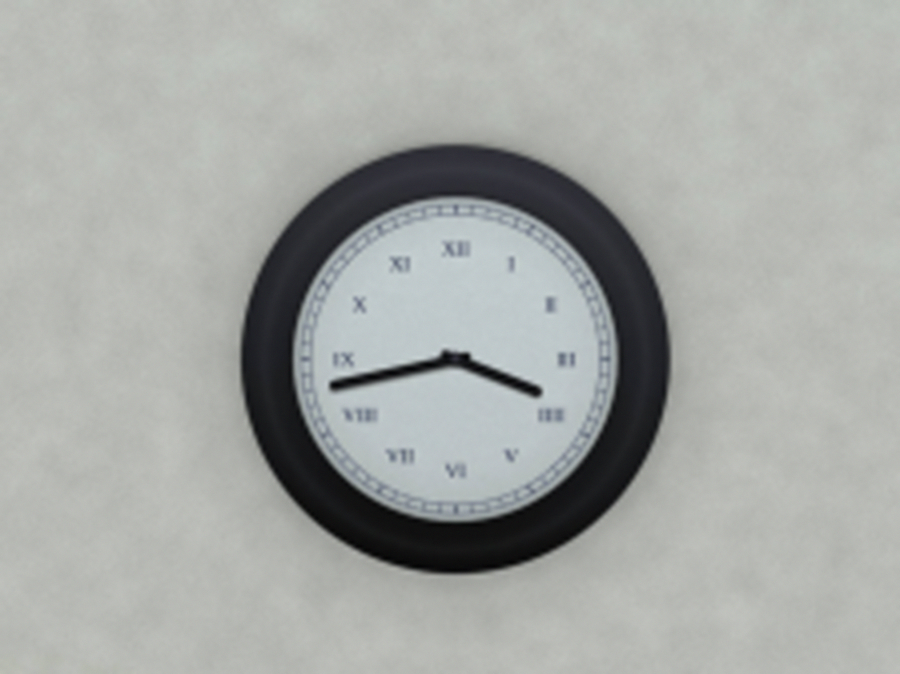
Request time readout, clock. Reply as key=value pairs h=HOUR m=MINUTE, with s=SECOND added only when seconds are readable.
h=3 m=43
